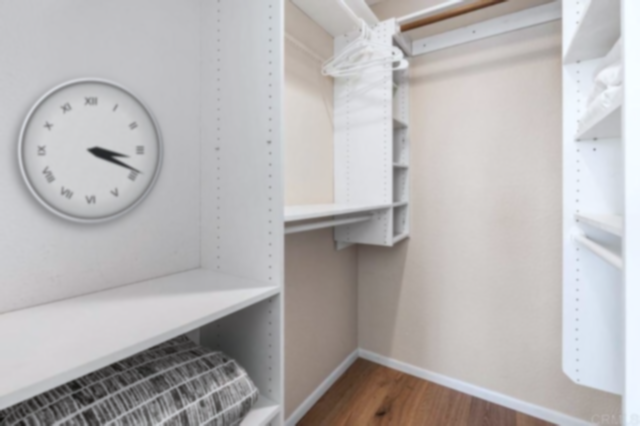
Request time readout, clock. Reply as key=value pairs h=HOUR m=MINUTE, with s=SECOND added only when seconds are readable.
h=3 m=19
